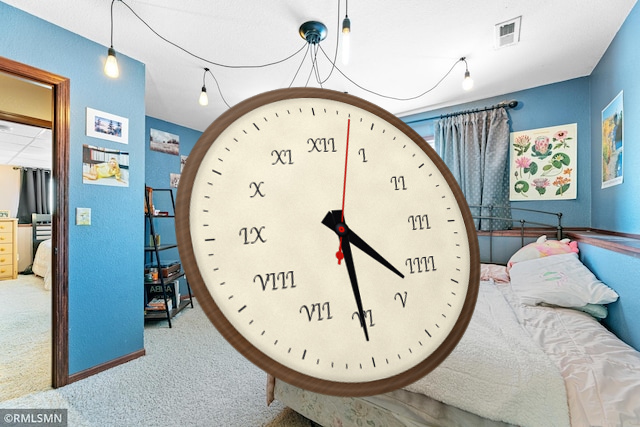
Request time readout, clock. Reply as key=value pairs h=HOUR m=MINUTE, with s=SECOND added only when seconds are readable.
h=4 m=30 s=3
